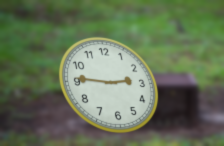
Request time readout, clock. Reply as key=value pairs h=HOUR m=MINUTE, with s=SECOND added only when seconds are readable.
h=2 m=46
